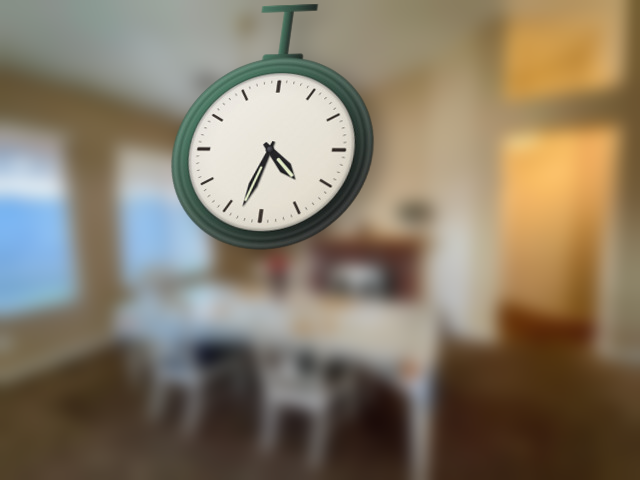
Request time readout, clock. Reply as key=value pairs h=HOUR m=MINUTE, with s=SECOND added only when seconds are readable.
h=4 m=33
